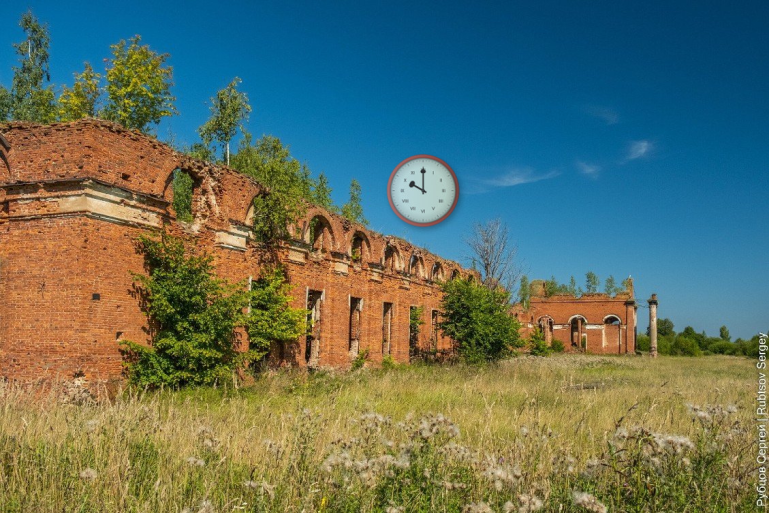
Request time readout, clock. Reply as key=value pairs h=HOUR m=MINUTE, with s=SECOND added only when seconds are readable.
h=10 m=0
